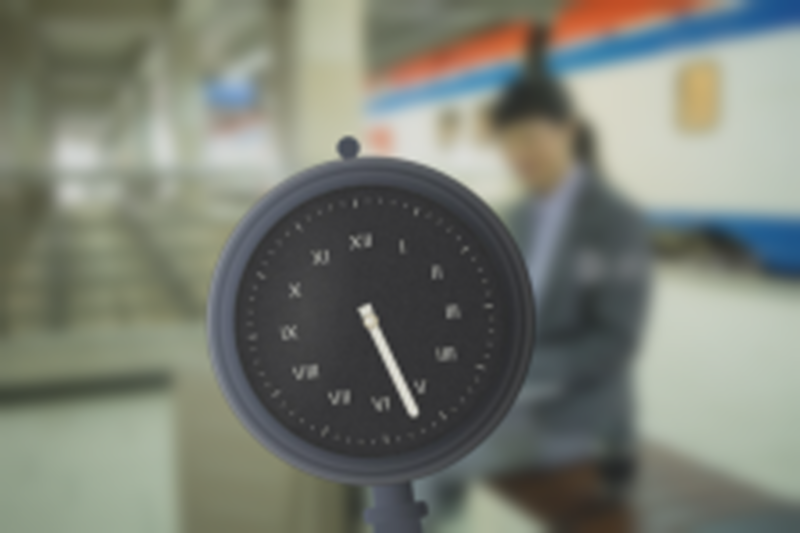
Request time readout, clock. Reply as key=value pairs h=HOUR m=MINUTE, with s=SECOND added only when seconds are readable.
h=5 m=27
